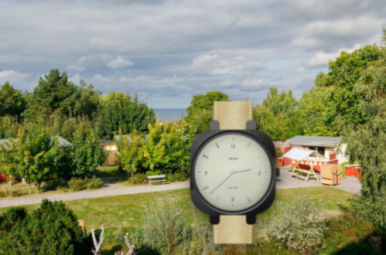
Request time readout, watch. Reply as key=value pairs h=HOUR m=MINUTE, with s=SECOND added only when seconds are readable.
h=2 m=38
